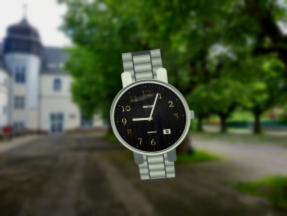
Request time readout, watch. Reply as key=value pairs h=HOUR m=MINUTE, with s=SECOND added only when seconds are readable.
h=9 m=4
